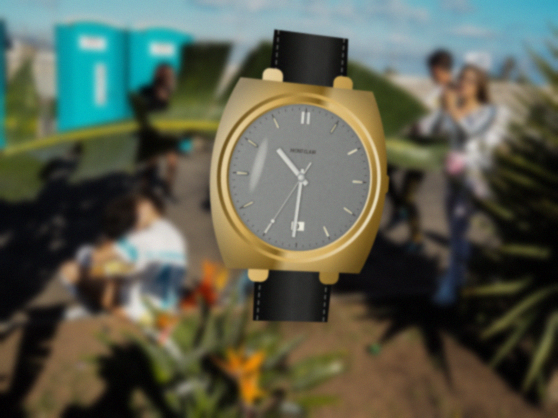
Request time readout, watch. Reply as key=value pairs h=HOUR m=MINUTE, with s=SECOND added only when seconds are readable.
h=10 m=30 s=35
